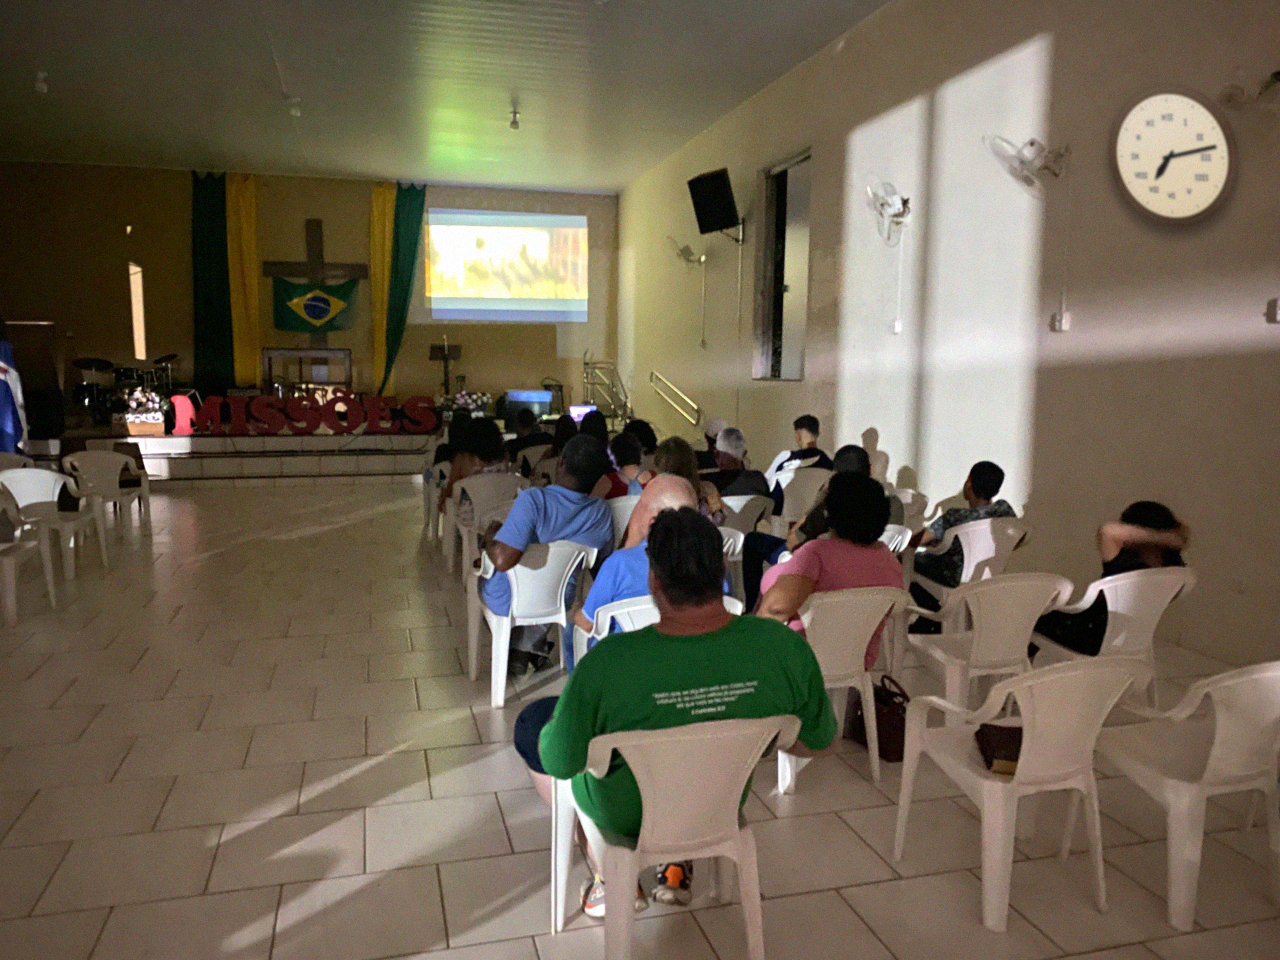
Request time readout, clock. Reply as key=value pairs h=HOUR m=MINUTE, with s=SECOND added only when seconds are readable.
h=7 m=13
